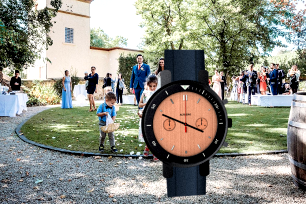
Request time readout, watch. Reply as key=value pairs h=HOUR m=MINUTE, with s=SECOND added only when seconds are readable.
h=3 m=49
